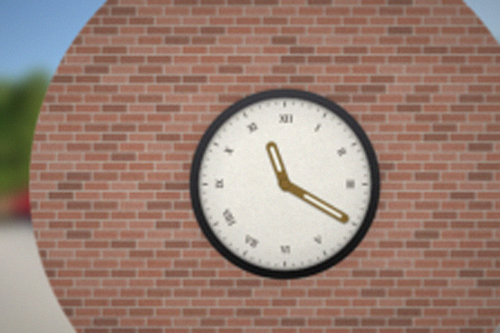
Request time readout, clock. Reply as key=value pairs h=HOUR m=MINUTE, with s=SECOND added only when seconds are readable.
h=11 m=20
